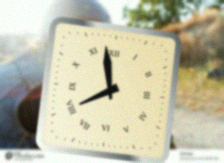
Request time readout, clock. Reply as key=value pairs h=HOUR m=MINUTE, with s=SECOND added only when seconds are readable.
h=7 m=58
